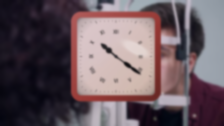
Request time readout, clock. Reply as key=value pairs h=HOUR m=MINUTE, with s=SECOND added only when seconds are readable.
h=10 m=21
